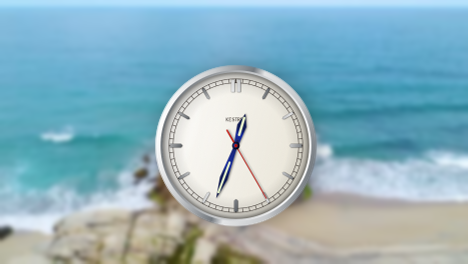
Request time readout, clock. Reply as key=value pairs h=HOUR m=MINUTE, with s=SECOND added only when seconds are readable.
h=12 m=33 s=25
